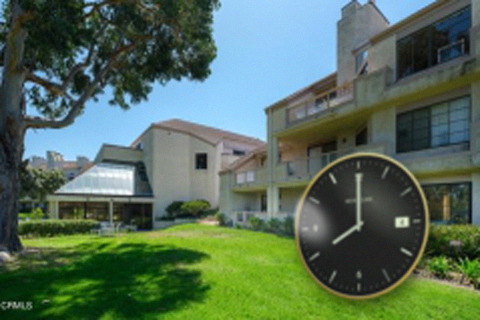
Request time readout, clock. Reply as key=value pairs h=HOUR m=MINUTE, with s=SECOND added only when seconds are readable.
h=8 m=0
